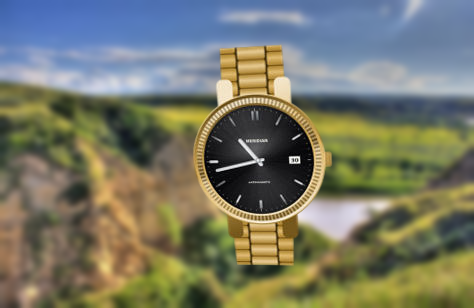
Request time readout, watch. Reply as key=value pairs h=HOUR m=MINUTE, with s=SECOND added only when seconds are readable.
h=10 m=43
